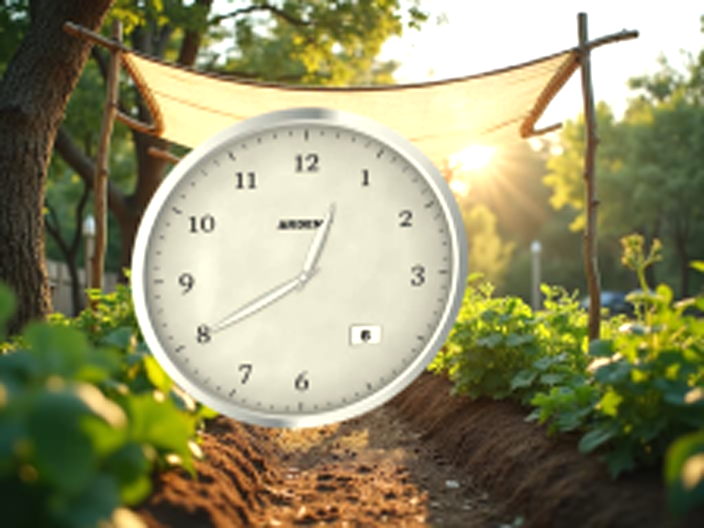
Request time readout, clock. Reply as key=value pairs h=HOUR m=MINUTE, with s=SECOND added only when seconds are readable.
h=12 m=40
